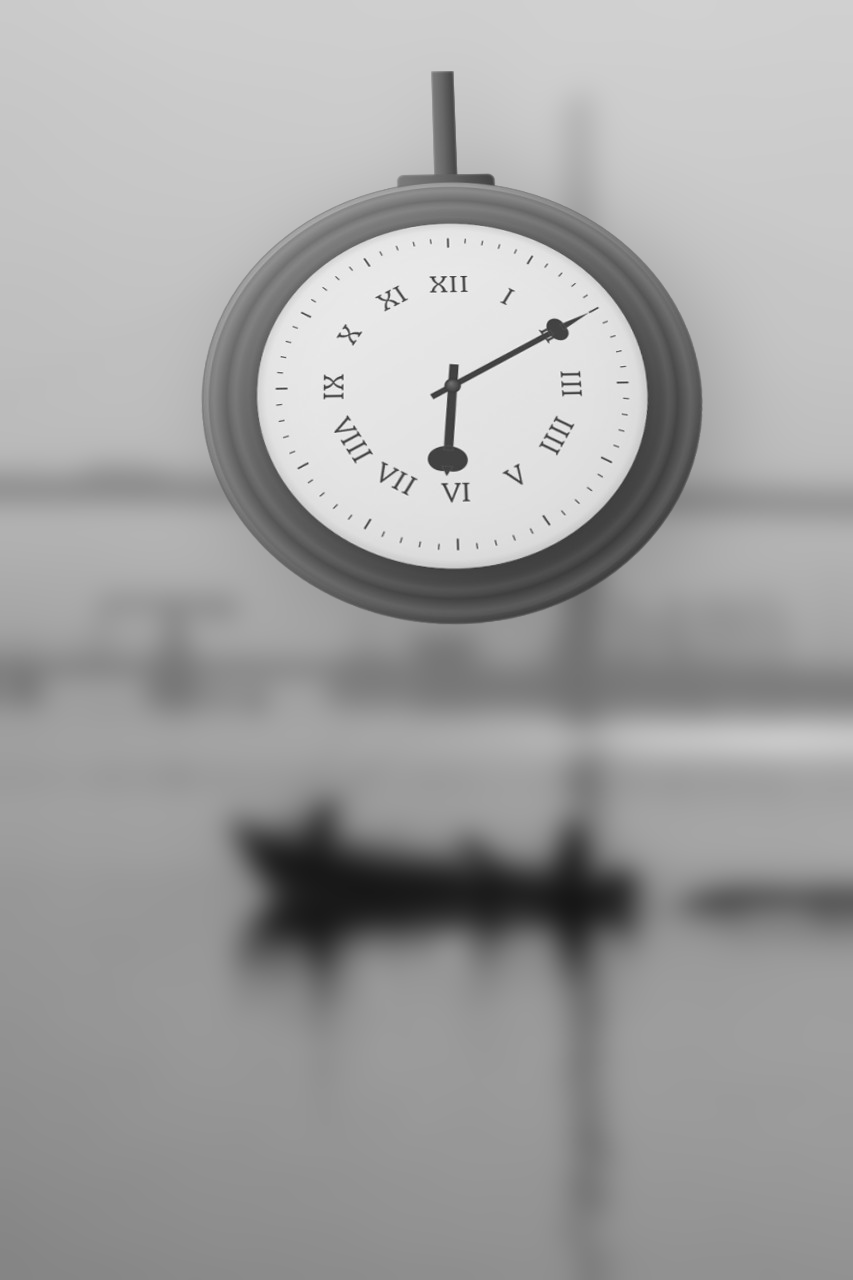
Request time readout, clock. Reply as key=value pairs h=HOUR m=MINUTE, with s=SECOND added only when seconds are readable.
h=6 m=10
